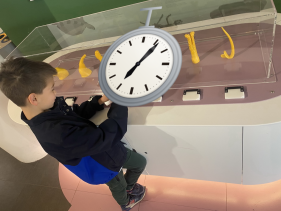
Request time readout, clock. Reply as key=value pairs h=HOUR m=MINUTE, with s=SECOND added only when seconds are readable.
h=7 m=6
